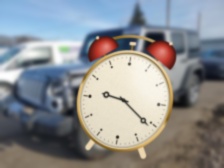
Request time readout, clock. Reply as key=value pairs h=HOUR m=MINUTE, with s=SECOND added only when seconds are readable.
h=9 m=21
